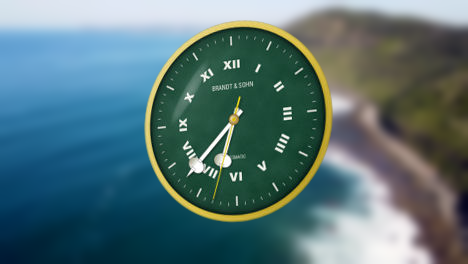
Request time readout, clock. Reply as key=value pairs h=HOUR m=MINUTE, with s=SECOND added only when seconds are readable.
h=6 m=37 s=33
